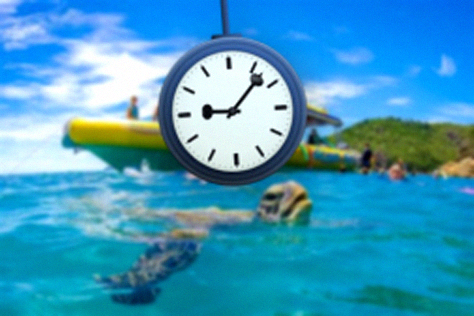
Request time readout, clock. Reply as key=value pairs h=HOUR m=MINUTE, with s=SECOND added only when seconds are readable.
h=9 m=7
